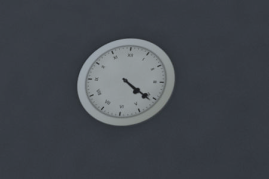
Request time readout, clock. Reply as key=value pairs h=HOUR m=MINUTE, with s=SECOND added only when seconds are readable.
h=4 m=21
